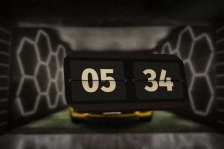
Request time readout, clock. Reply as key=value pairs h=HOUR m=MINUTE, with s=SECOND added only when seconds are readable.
h=5 m=34
